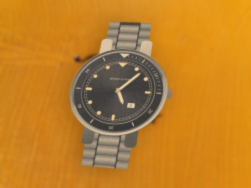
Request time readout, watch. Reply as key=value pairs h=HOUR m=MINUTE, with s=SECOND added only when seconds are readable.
h=5 m=7
